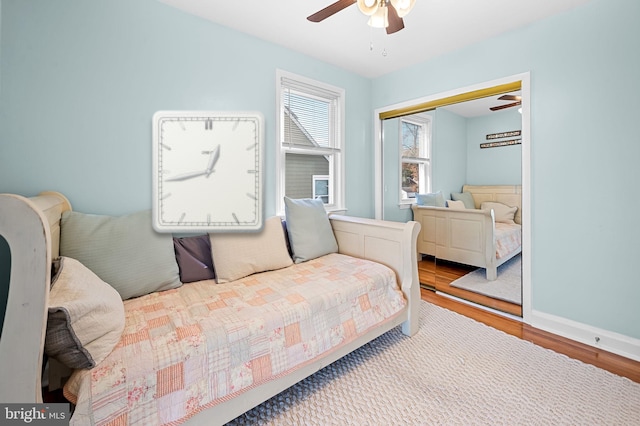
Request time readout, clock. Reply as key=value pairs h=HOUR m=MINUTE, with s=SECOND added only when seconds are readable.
h=12 m=43
